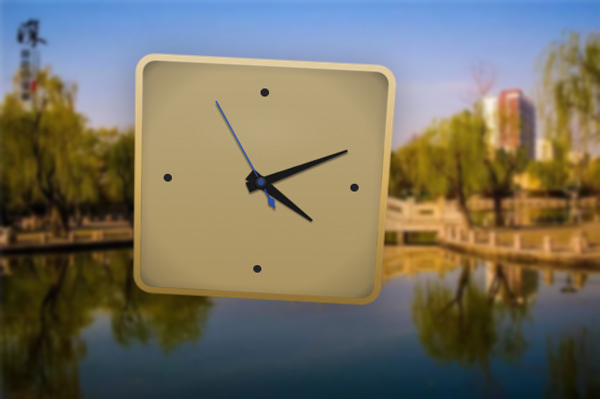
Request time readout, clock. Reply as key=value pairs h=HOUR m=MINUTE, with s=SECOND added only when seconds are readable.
h=4 m=10 s=55
